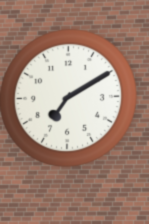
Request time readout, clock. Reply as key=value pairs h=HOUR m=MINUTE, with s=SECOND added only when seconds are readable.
h=7 m=10
